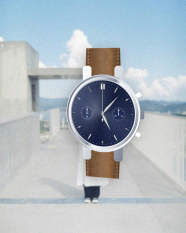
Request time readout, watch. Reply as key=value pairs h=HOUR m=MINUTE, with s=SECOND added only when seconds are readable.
h=5 m=7
